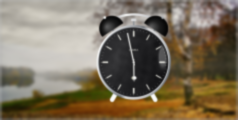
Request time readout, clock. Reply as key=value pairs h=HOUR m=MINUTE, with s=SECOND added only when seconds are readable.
h=5 m=58
